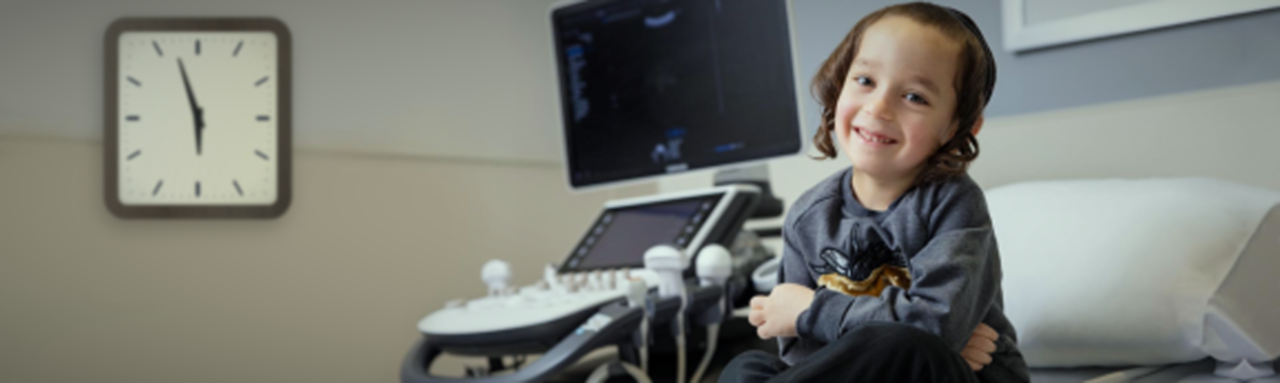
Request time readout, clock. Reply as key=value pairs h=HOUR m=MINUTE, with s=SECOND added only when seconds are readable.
h=5 m=57
